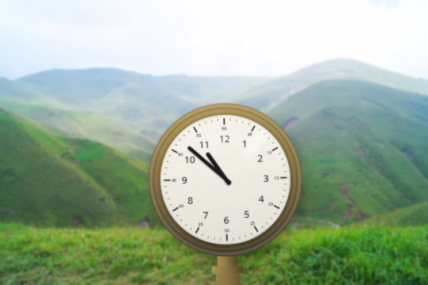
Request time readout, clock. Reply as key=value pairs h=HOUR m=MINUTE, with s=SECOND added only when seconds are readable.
h=10 m=52
